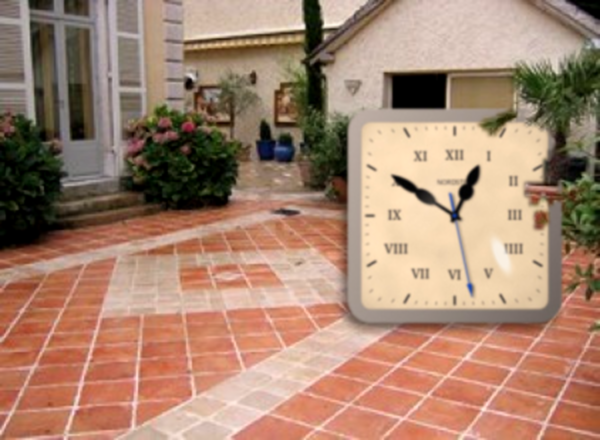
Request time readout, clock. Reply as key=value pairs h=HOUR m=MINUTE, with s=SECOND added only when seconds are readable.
h=12 m=50 s=28
